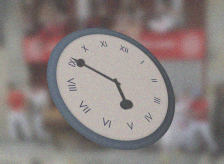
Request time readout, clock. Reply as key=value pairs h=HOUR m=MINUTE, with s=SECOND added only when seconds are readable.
h=4 m=46
